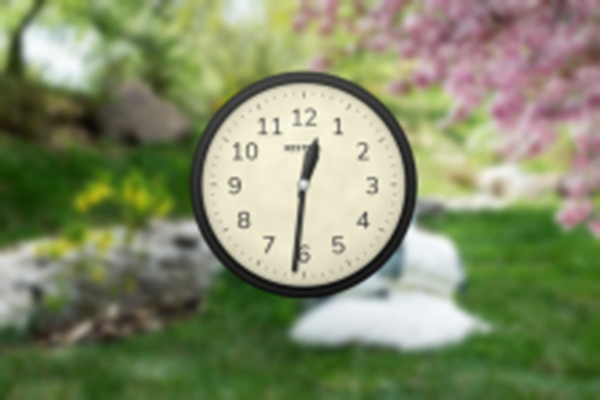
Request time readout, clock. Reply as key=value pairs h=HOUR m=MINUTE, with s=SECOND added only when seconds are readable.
h=12 m=31
